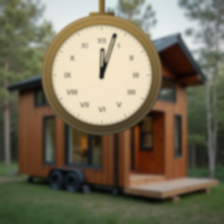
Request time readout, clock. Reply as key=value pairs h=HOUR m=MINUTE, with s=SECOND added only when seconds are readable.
h=12 m=3
